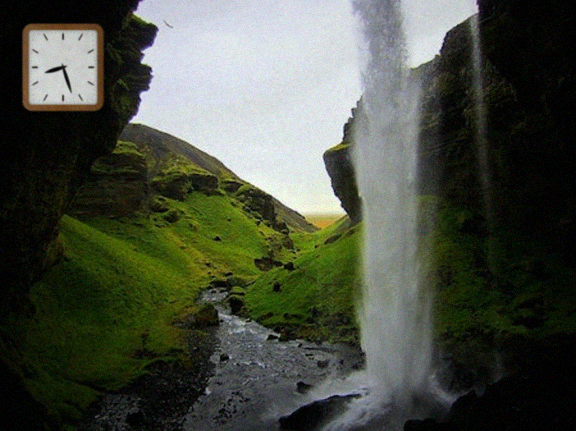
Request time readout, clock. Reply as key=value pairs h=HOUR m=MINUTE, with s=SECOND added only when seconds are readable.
h=8 m=27
